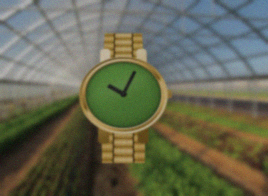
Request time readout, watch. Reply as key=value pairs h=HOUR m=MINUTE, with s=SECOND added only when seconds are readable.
h=10 m=4
